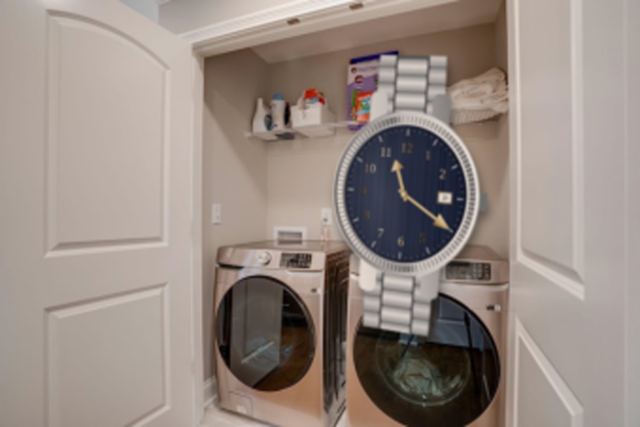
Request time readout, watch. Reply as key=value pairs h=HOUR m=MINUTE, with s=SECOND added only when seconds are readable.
h=11 m=20
